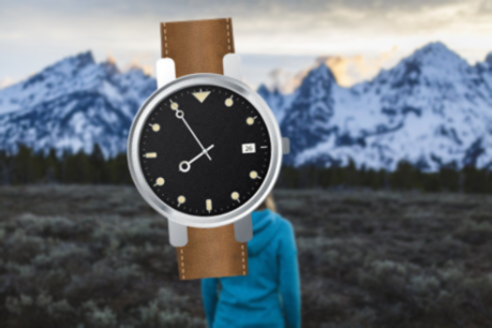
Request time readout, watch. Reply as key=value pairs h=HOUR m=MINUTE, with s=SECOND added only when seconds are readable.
h=7 m=55
